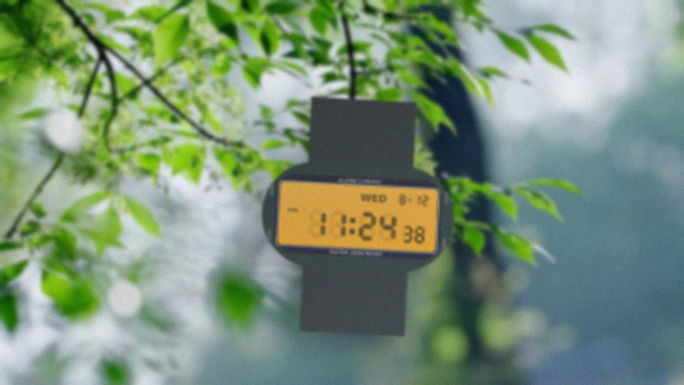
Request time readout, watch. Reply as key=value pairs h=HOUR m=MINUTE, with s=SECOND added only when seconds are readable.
h=11 m=24 s=38
